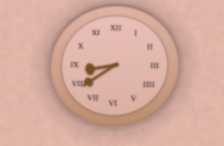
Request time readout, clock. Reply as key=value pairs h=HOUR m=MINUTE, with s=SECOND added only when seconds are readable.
h=8 m=39
